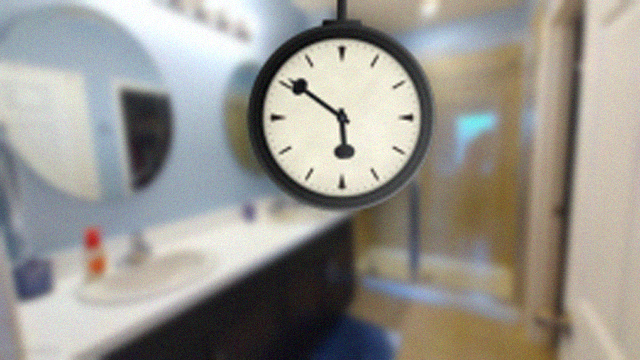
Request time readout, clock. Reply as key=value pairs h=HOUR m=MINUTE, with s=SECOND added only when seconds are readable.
h=5 m=51
